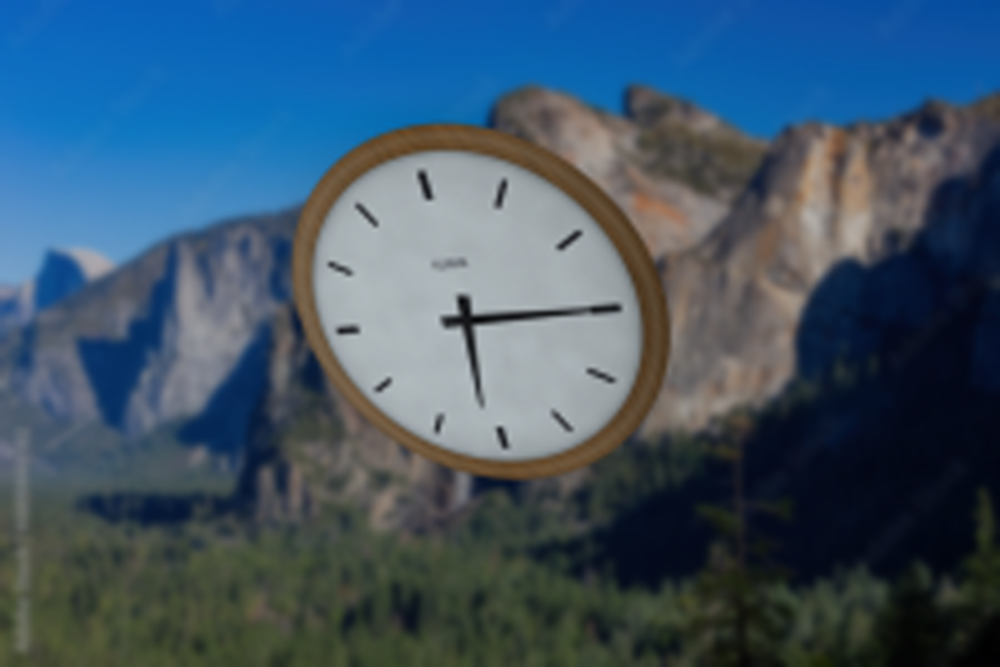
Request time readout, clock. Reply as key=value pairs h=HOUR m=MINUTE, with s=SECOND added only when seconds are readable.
h=6 m=15
